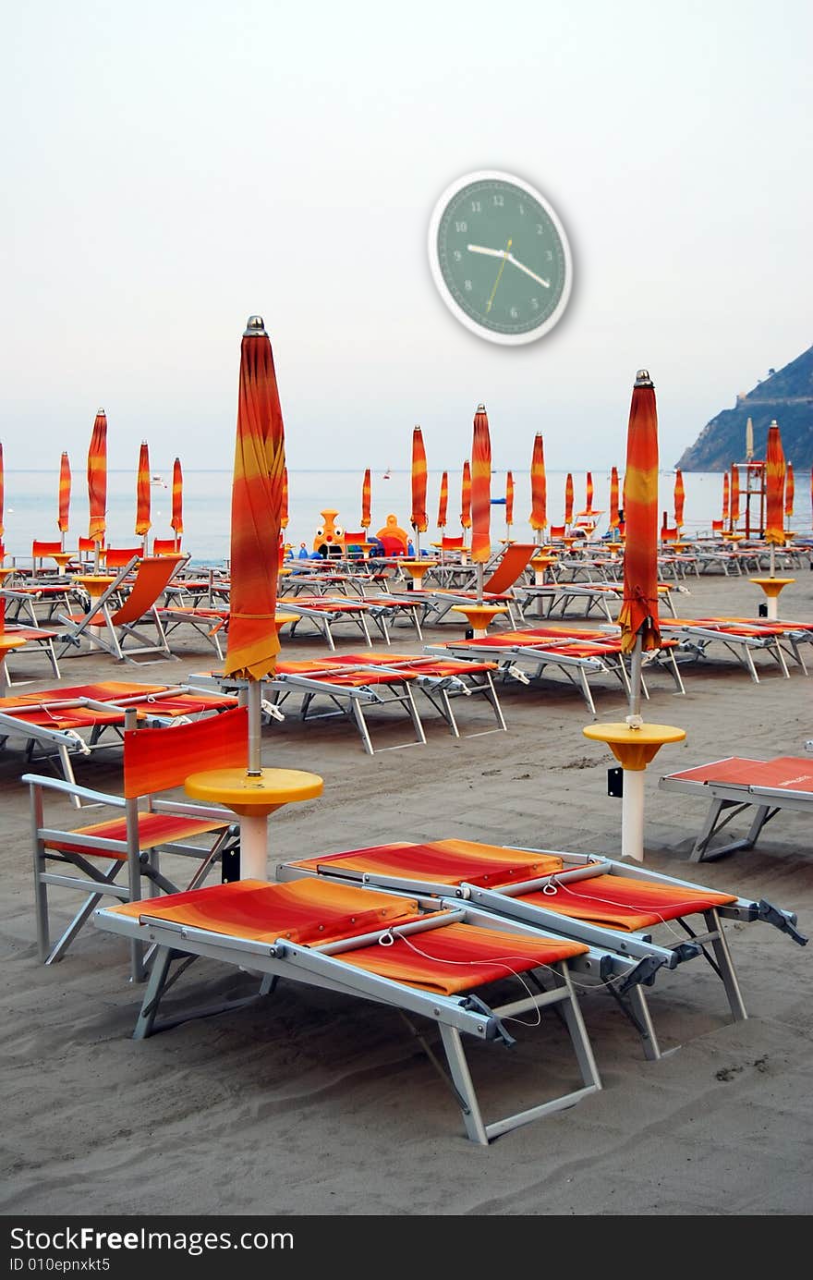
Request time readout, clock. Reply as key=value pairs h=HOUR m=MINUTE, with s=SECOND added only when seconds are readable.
h=9 m=20 s=35
